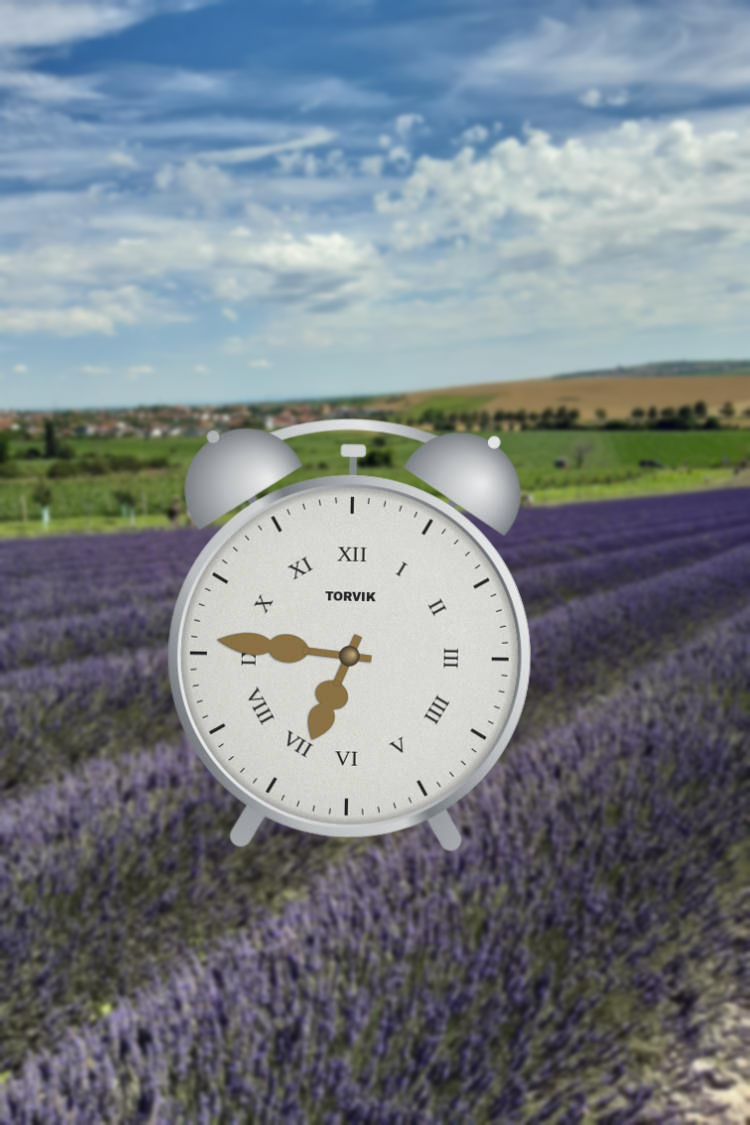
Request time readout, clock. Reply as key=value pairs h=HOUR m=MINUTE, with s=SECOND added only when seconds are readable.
h=6 m=46
